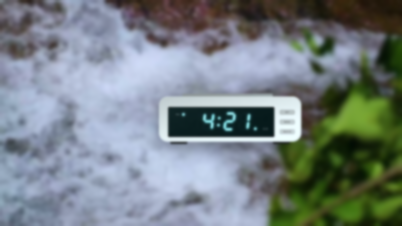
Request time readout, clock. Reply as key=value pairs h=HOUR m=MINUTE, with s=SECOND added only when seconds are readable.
h=4 m=21
